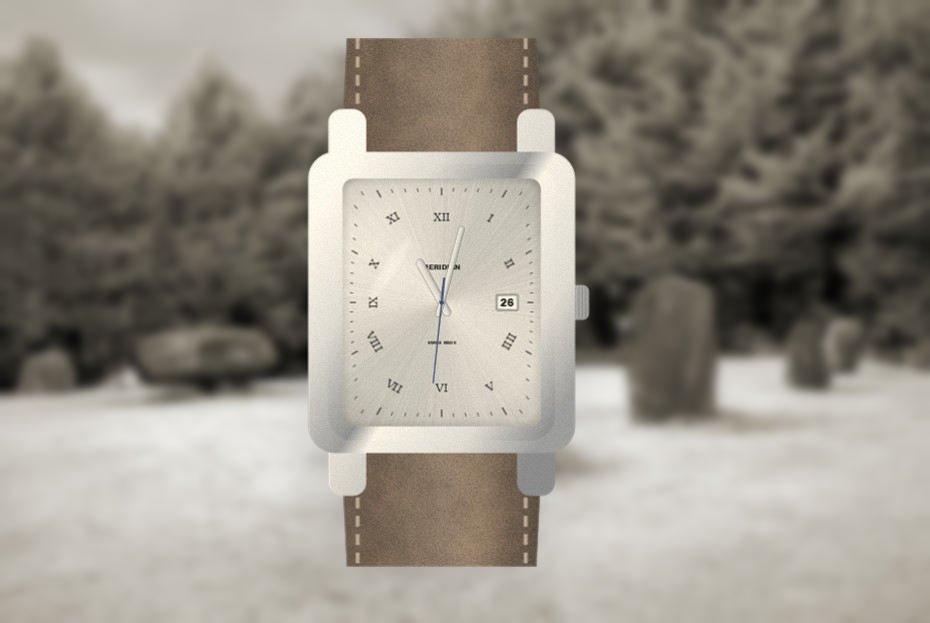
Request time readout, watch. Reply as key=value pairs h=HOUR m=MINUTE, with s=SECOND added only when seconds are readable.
h=11 m=2 s=31
